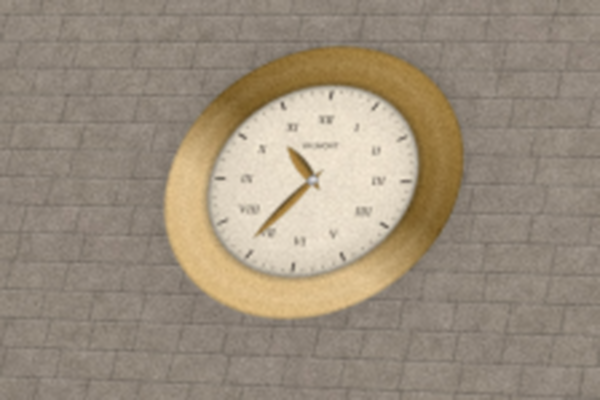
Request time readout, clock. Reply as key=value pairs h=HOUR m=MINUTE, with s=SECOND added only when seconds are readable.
h=10 m=36
